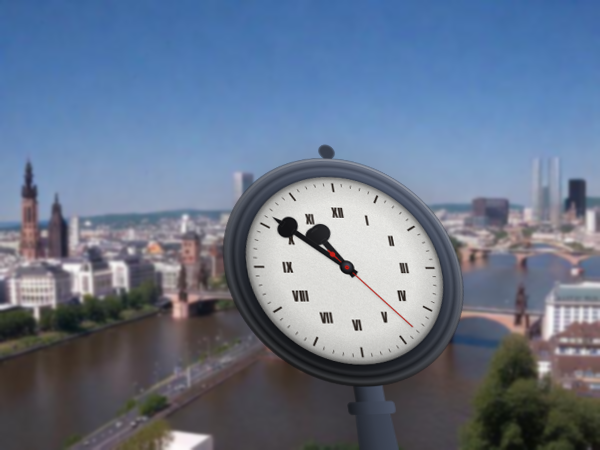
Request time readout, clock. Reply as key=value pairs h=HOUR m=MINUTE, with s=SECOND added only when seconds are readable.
h=10 m=51 s=23
